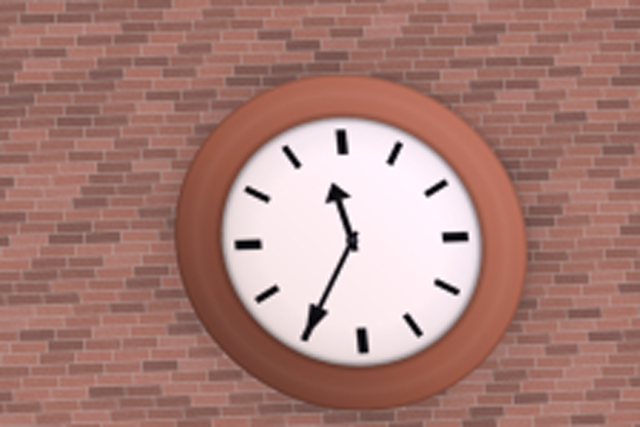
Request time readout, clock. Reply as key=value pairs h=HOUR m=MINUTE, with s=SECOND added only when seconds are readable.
h=11 m=35
